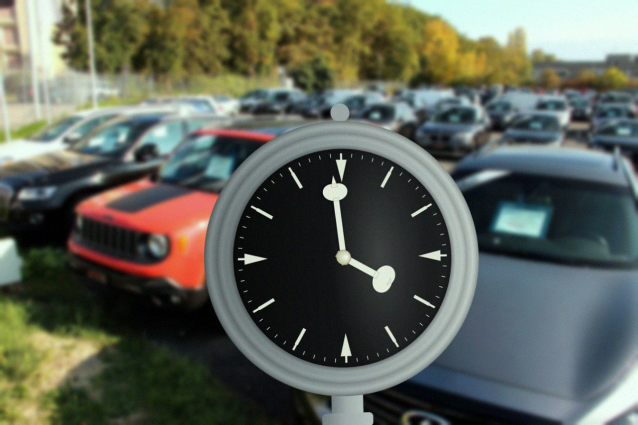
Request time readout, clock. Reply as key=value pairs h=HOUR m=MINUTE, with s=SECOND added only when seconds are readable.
h=3 m=59
